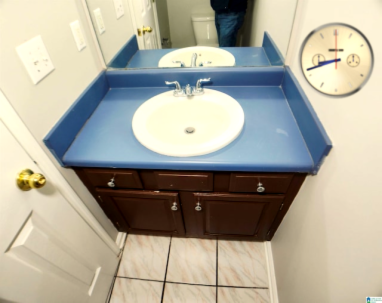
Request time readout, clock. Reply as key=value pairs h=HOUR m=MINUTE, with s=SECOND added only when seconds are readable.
h=8 m=42
